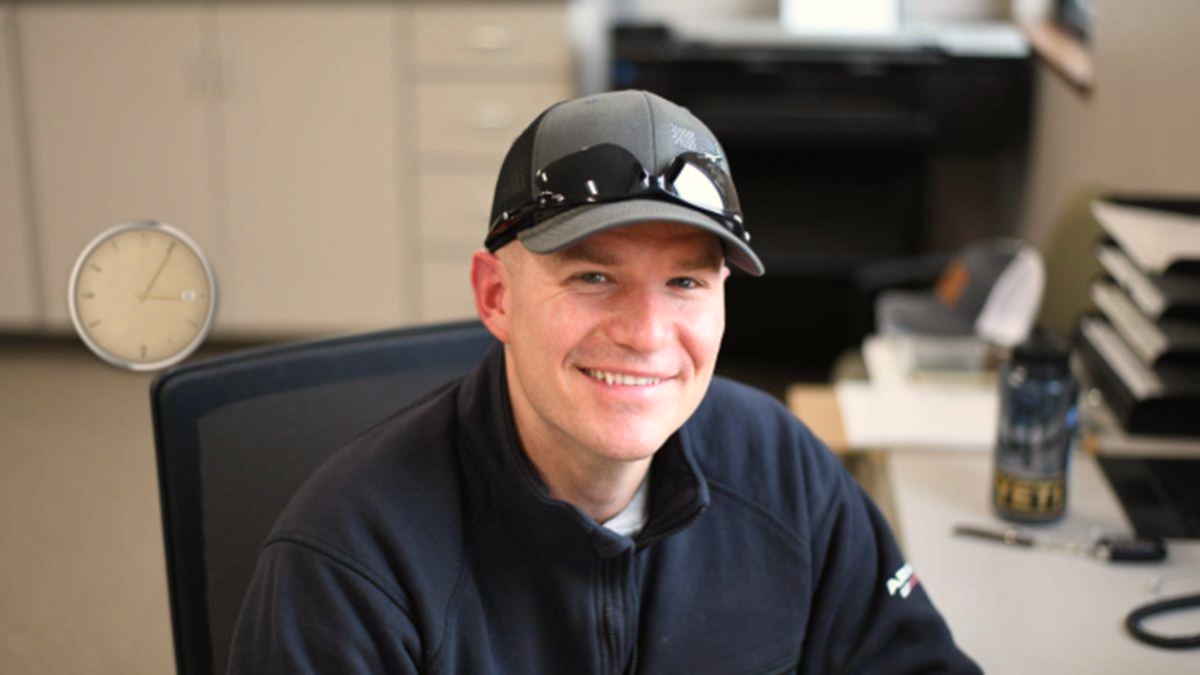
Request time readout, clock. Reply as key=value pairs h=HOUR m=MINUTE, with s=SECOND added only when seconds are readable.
h=3 m=5
